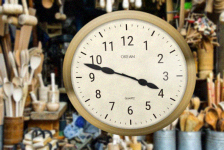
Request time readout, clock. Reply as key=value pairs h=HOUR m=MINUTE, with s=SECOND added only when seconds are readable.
h=3 m=48
